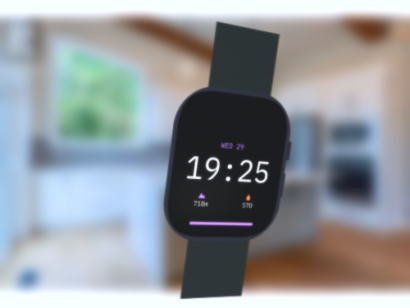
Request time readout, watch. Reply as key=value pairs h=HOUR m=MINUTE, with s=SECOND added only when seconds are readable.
h=19 m=25
